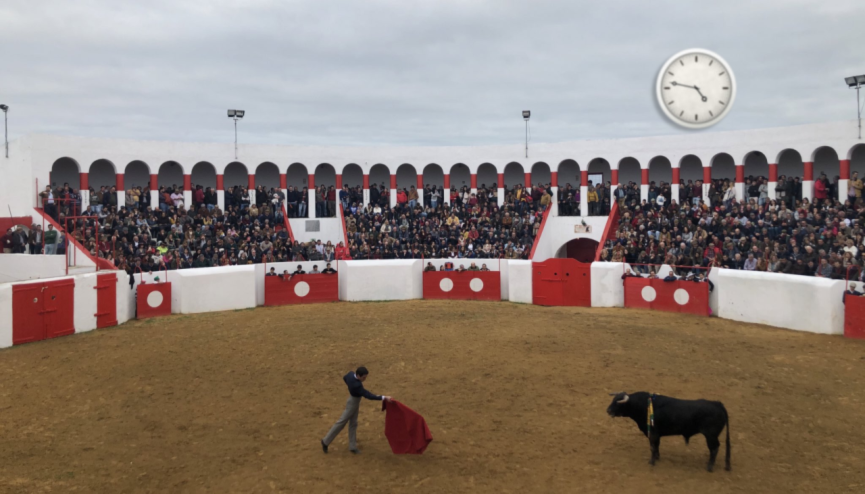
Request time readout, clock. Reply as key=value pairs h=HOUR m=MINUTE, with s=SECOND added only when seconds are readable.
h=4 m=47
